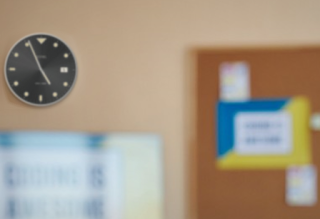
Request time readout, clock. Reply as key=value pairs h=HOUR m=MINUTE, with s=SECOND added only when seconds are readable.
h=4 m=56
